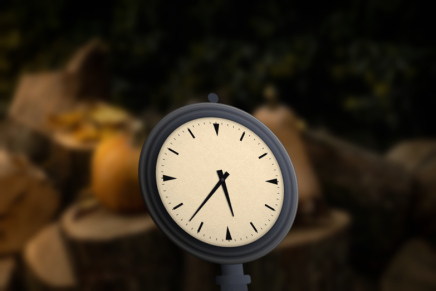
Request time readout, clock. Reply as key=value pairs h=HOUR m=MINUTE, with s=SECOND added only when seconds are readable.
h=5 m=37
